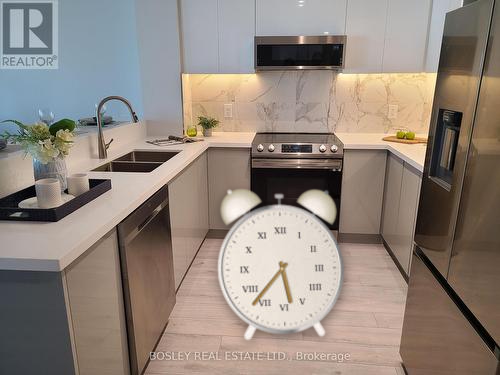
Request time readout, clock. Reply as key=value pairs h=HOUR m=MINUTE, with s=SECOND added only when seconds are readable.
h=5 m=37
